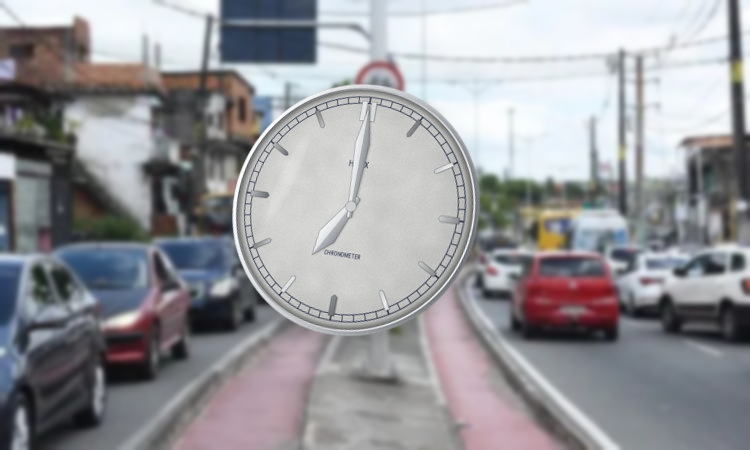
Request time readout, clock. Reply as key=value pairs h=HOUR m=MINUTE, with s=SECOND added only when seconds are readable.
h=7 m=0
